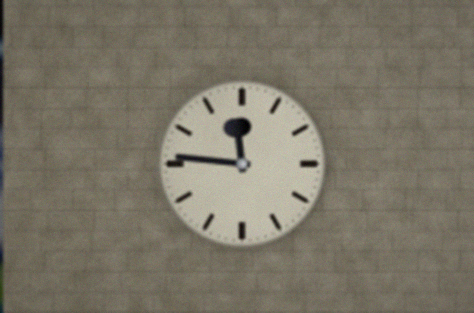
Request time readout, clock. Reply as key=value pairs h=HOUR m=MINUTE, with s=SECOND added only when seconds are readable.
h=11 m=46
